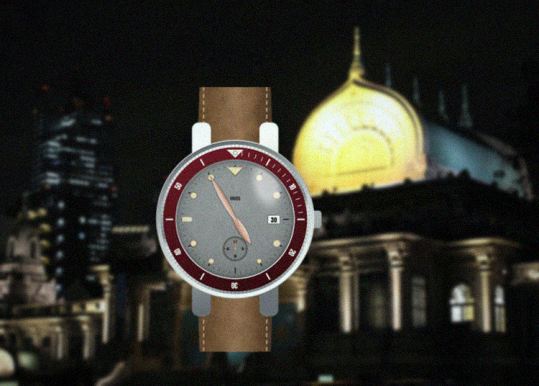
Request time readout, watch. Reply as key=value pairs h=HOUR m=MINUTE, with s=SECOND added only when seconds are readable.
h=4 m=55
